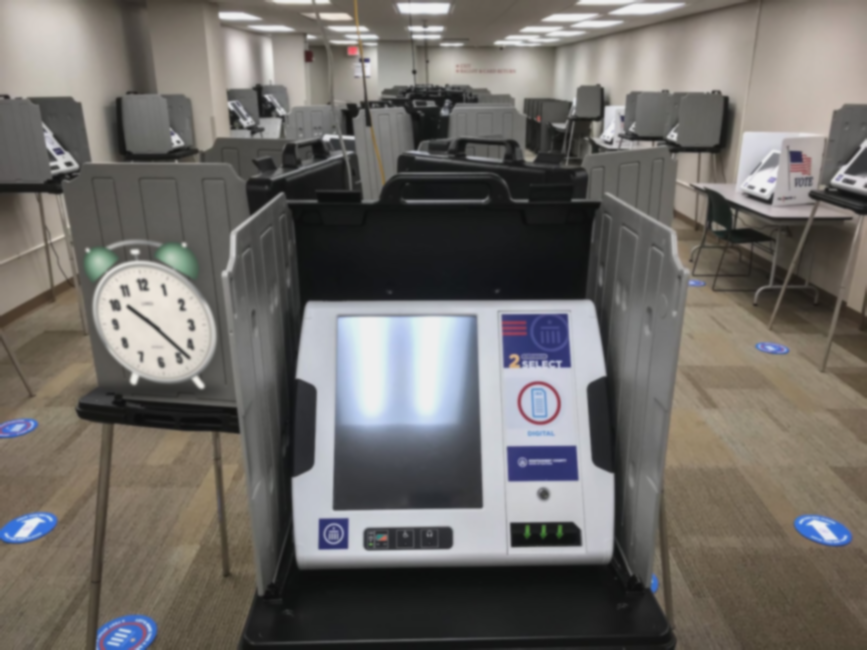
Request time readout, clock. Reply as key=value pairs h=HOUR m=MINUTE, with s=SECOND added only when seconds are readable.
h=10 m=23
